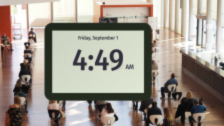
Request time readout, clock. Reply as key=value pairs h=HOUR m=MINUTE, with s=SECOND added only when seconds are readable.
h=4 m=49
